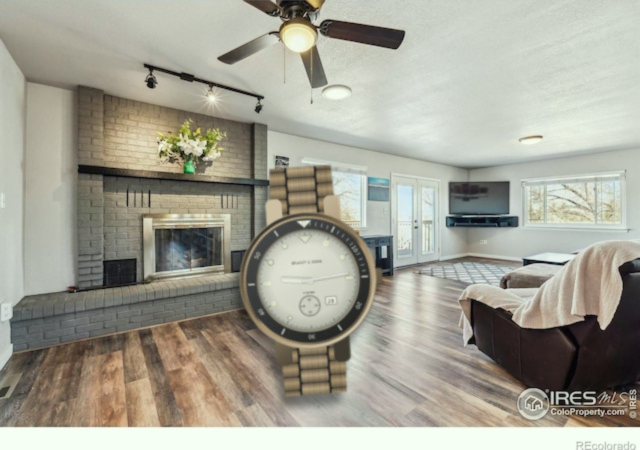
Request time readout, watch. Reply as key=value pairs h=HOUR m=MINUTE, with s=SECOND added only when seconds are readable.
h=9 m=14
